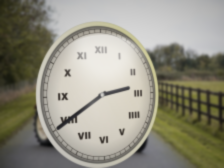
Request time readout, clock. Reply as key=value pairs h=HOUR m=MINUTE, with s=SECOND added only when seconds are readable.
h=2 m=40
